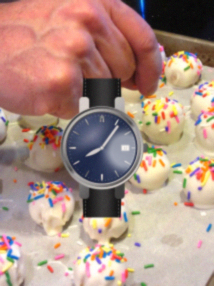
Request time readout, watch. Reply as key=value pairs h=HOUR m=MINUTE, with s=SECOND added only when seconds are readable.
h=8 m=6
